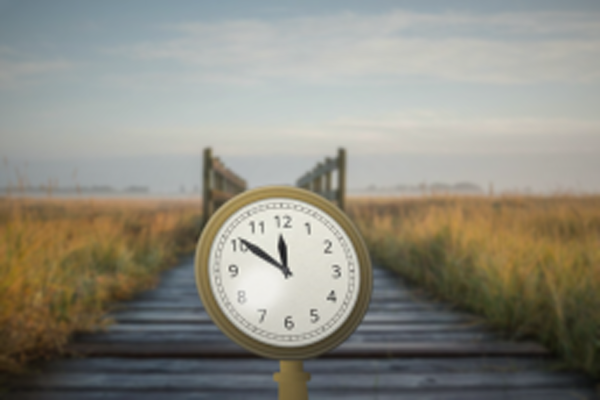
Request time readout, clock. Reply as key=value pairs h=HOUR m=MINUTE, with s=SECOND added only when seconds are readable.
h=11 m=51
